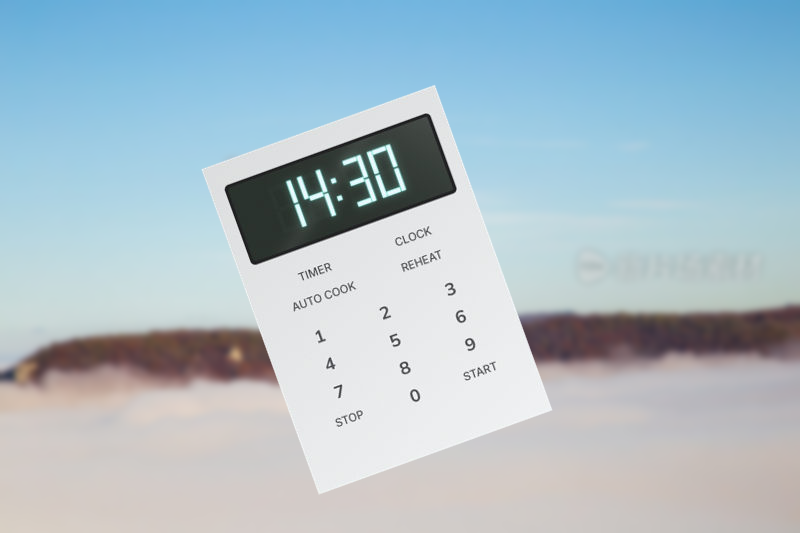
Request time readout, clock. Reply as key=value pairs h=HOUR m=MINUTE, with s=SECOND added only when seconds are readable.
h=14 m=30
